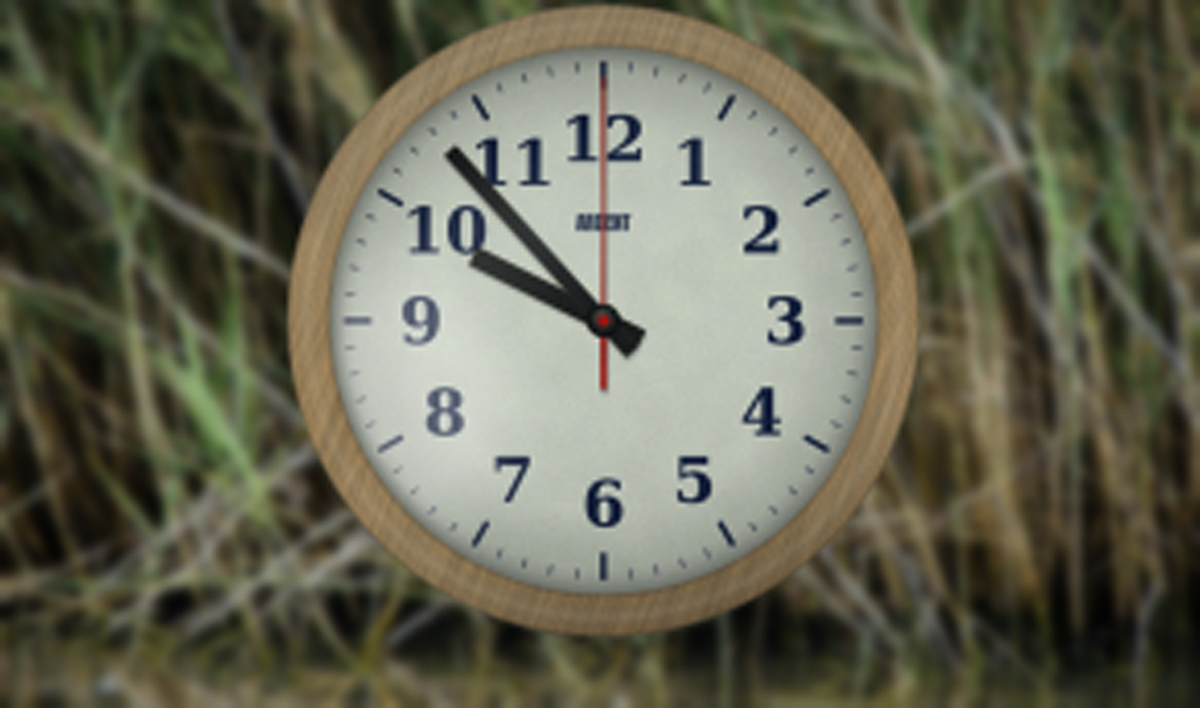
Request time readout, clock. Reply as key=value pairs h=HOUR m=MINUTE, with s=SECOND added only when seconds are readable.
h=9 m=53 s=0
